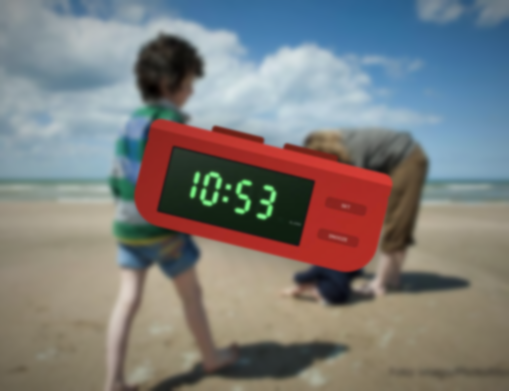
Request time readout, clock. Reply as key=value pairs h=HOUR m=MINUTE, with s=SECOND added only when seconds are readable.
h=10 m=53
